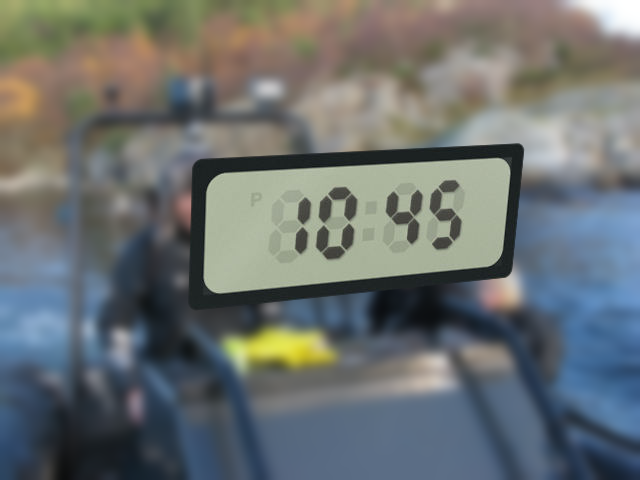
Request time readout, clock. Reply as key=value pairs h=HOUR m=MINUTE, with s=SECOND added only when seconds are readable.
h=10 m=45
